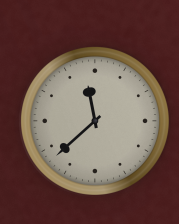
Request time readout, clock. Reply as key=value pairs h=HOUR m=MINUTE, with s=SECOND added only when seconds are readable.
h=11 m=38
